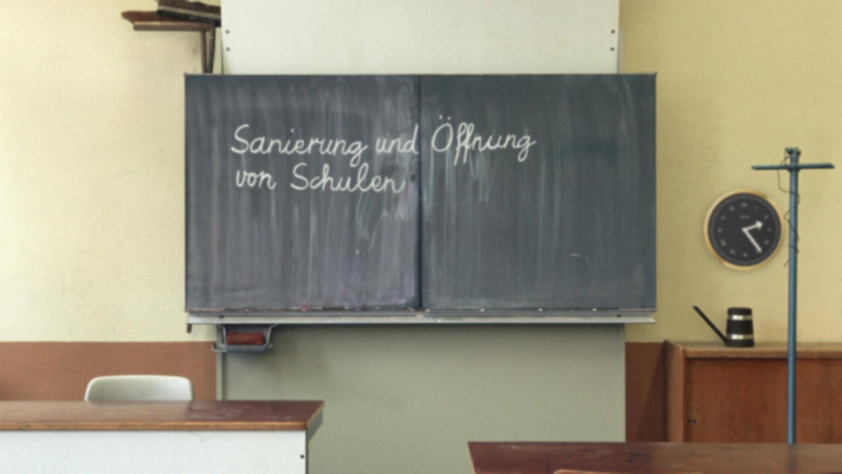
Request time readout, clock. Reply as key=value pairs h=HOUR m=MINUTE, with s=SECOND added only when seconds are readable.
h=2 m=24
